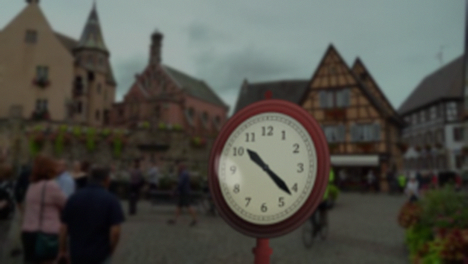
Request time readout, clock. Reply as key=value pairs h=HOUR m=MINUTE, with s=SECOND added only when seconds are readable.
h=10 m=22
